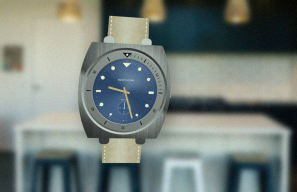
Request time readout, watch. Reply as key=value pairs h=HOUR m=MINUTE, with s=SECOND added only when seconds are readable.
h=9 m=27
